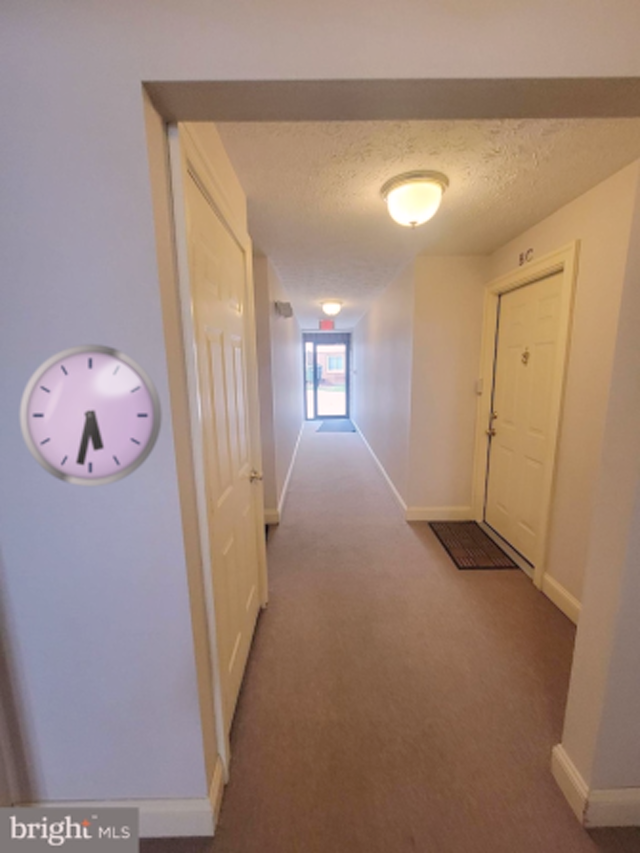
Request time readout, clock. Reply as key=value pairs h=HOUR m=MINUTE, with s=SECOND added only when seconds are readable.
h=5 m=32
